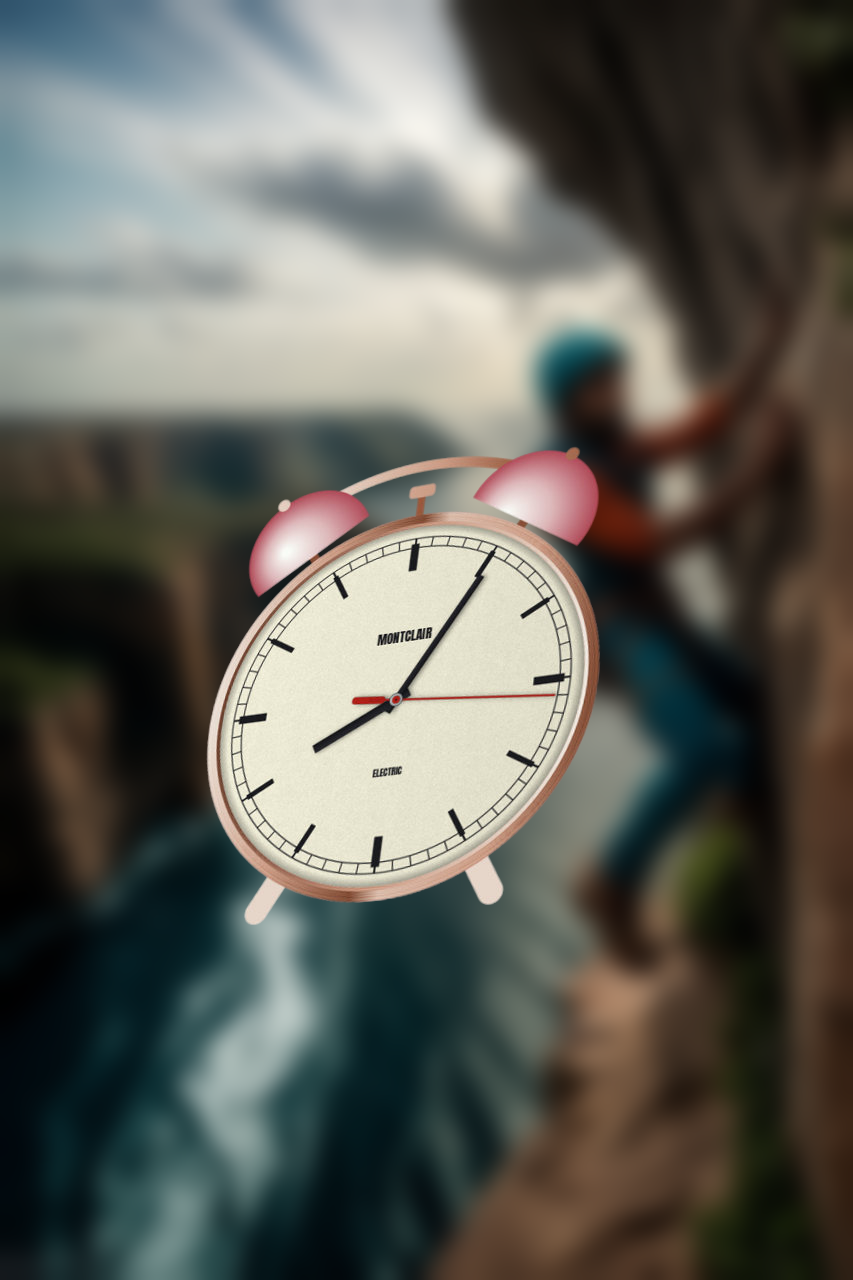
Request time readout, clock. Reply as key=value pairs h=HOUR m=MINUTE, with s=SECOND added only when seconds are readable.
h=8 m=5 s=16
